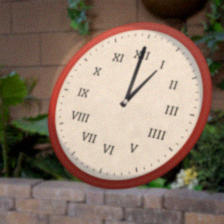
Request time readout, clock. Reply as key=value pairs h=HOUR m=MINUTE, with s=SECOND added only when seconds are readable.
h=1 m=0
